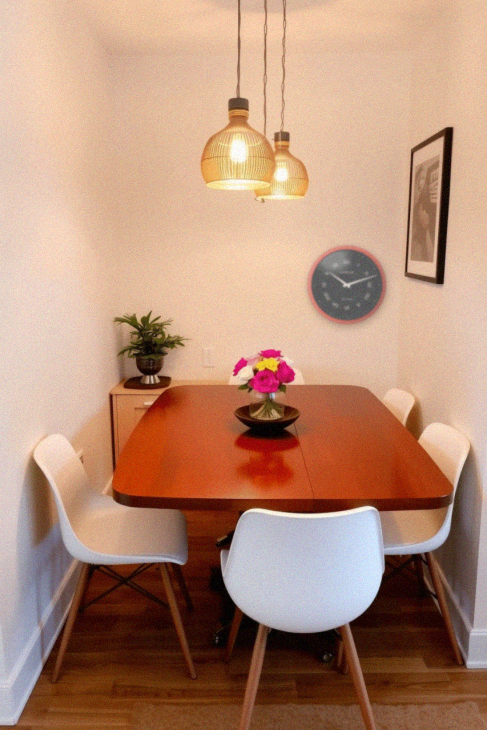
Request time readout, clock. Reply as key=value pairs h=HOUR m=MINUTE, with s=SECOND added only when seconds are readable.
h=10 m=12
